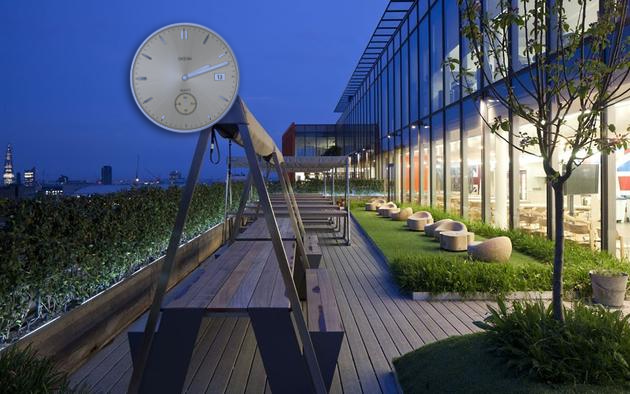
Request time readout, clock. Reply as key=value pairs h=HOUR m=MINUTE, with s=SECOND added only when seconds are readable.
h=2 m=12
